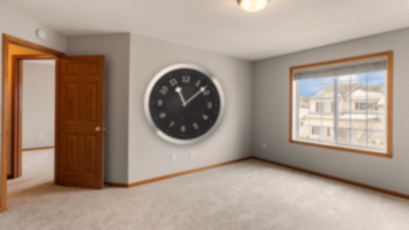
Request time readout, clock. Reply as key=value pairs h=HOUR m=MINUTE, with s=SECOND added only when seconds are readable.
h=11 m=8
